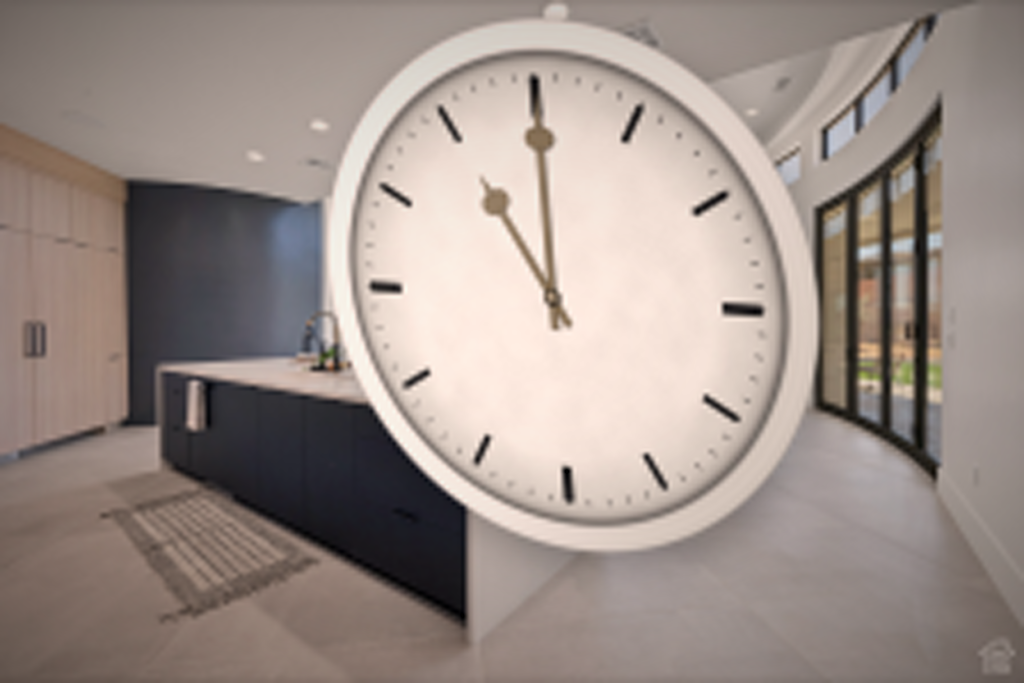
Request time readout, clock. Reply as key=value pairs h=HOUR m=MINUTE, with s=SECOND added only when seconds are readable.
h=11 m=0
